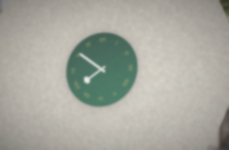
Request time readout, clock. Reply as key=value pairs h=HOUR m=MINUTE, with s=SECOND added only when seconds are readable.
h=7 m=51
